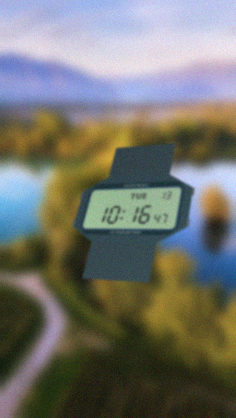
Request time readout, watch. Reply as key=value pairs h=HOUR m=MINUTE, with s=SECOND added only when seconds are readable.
h=10 m=16
